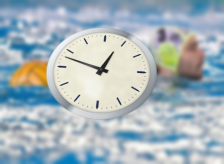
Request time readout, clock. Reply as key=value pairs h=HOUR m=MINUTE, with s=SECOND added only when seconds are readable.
h=12 m=48
